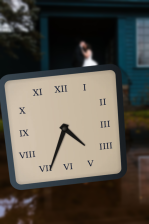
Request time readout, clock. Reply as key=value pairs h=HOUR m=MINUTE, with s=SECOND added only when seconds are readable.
h=4 m=34
